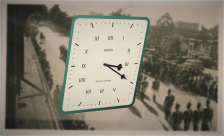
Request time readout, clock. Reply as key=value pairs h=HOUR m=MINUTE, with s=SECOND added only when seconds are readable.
h=3 m=20
